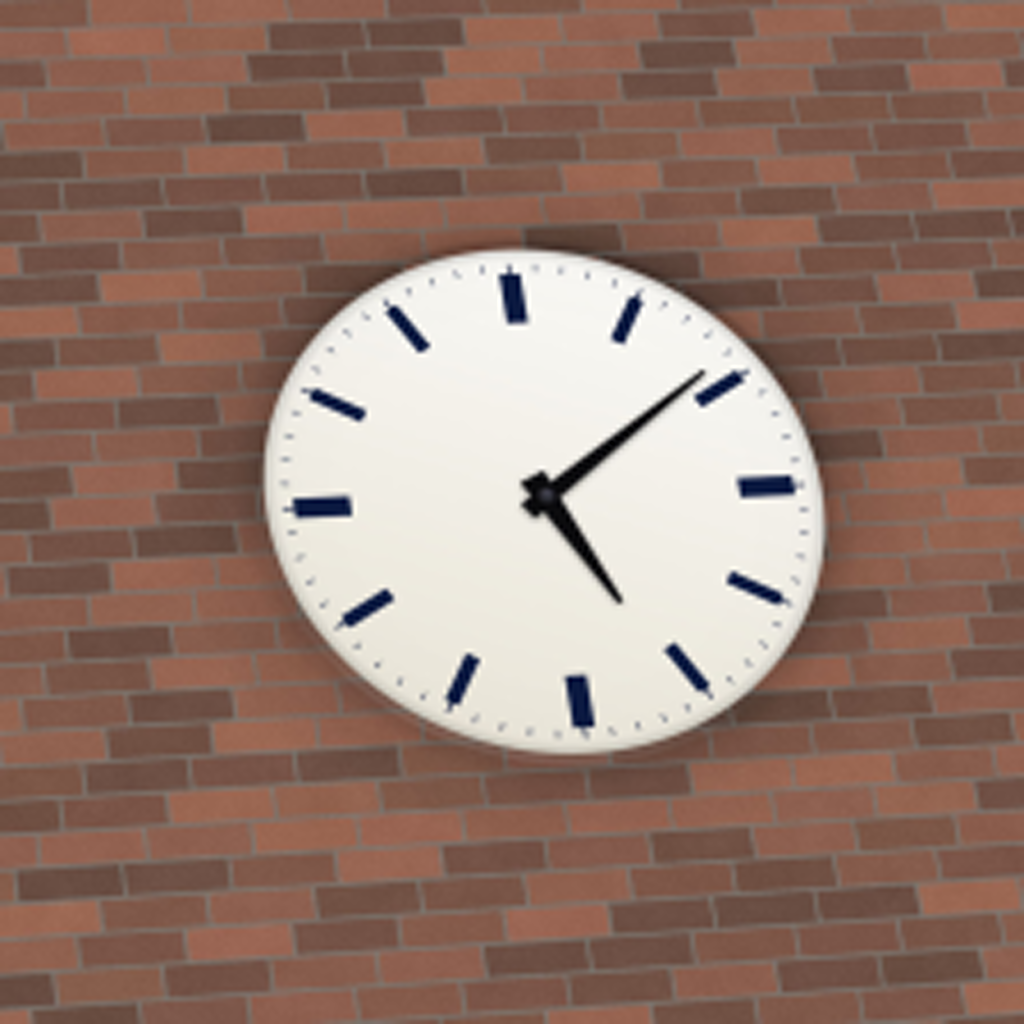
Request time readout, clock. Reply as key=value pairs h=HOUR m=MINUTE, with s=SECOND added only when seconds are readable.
h=5 m=9
